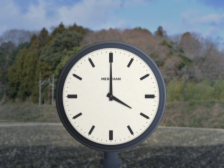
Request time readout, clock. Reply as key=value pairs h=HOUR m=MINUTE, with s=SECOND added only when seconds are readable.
h=4 m=0
